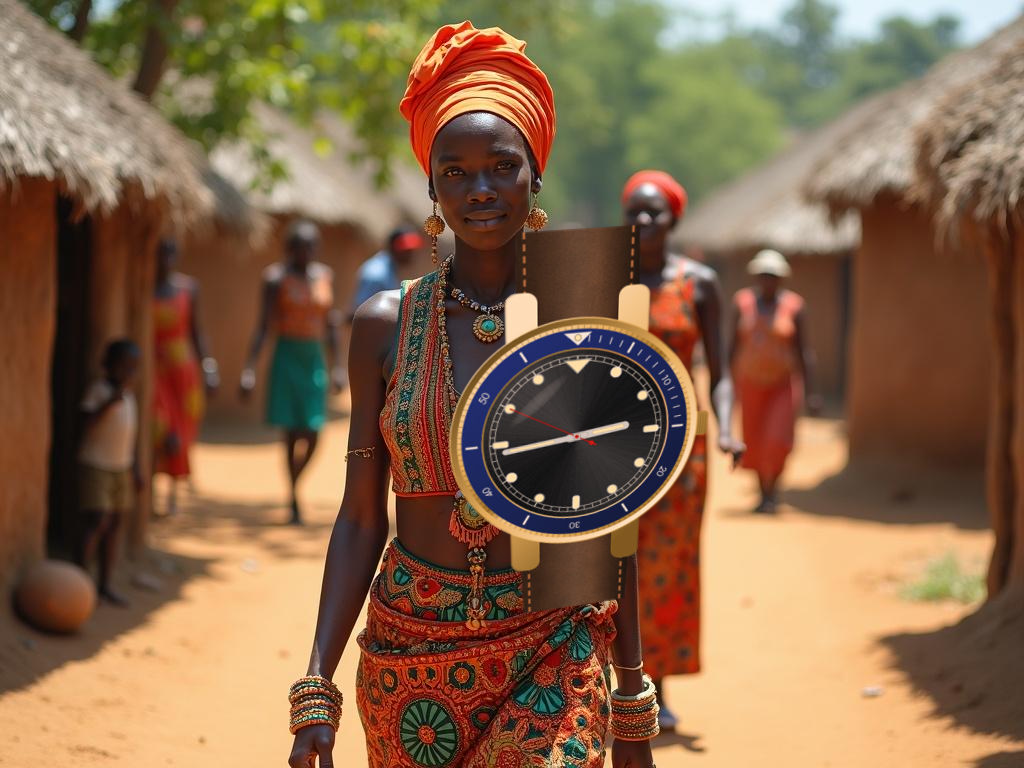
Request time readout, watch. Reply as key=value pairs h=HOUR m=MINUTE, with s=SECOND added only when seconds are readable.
h=2 m=43 s=50
